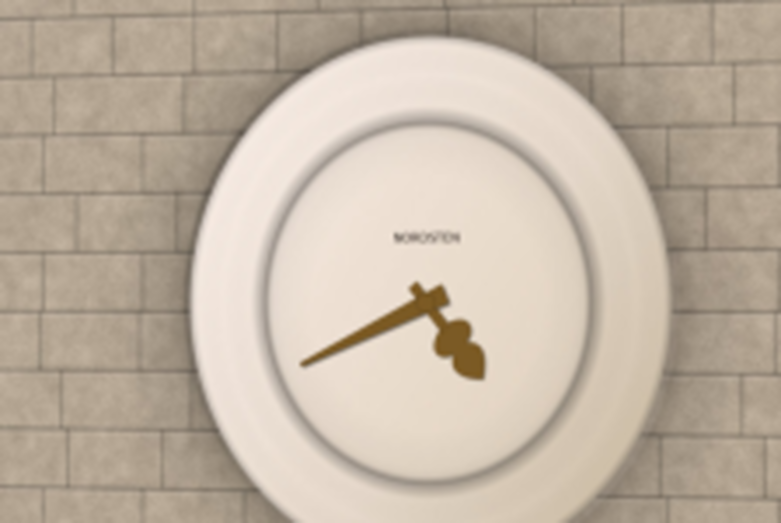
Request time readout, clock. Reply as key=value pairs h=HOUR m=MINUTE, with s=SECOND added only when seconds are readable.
h=4 m=41
